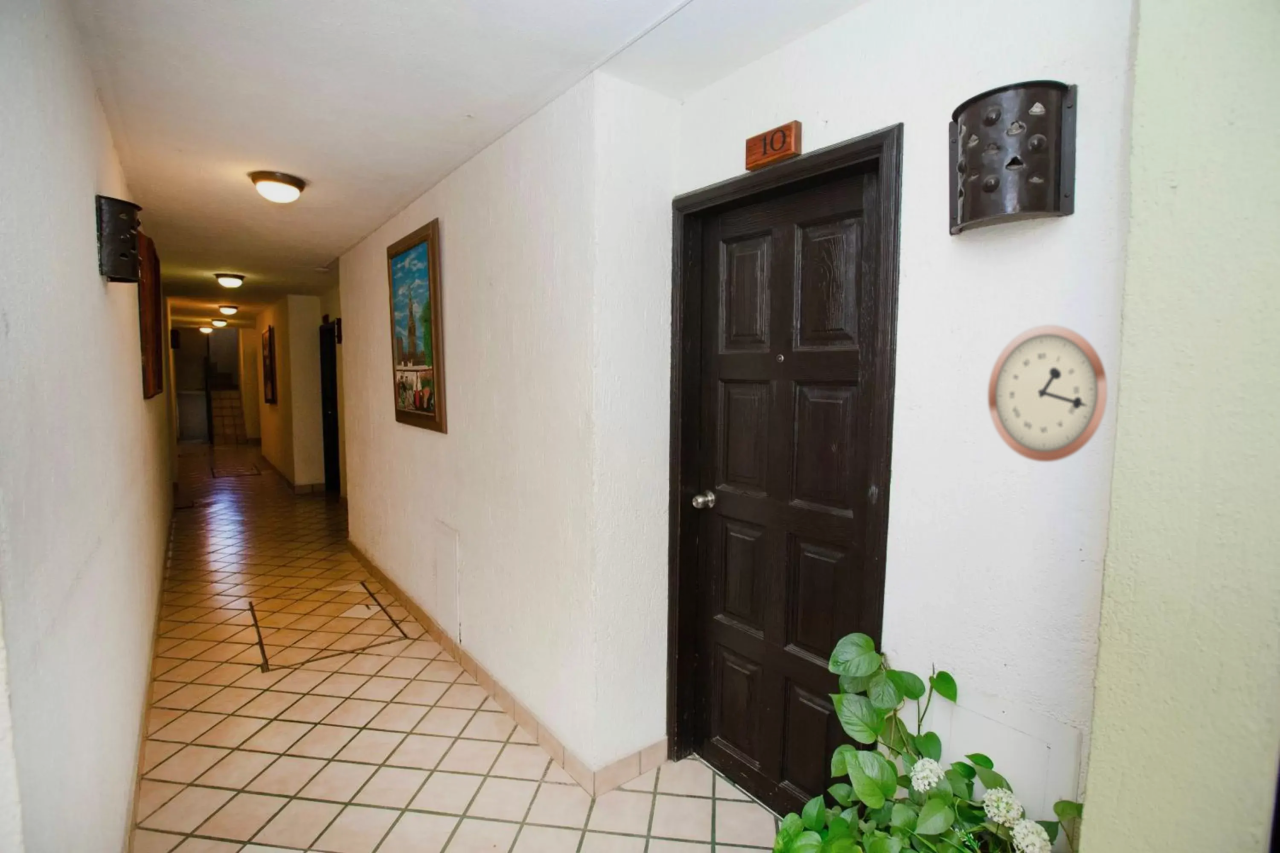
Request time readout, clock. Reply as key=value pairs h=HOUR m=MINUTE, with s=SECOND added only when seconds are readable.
h=1 m=18
